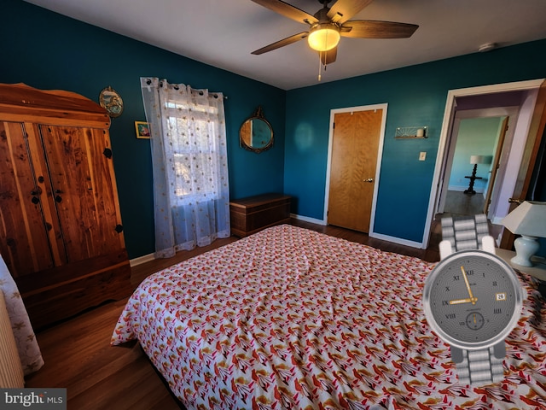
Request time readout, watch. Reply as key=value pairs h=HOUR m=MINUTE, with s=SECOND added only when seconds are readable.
h=8 m=58
